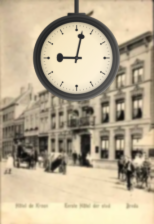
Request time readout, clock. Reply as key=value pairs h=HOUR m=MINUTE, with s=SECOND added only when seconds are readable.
h=9 m=2
